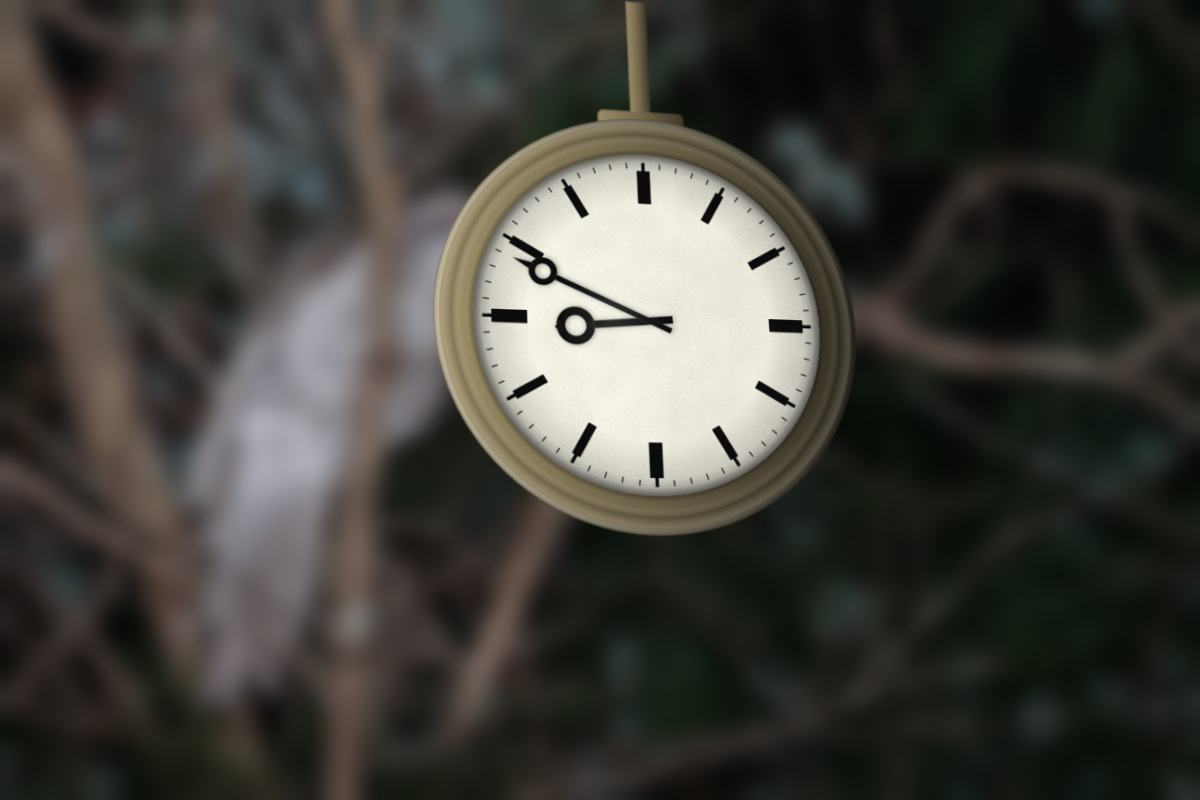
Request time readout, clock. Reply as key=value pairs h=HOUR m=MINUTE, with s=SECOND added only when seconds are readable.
h=8 m=49
